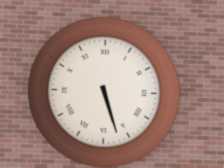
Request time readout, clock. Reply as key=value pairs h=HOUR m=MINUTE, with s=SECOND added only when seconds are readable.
h=5 m=27
